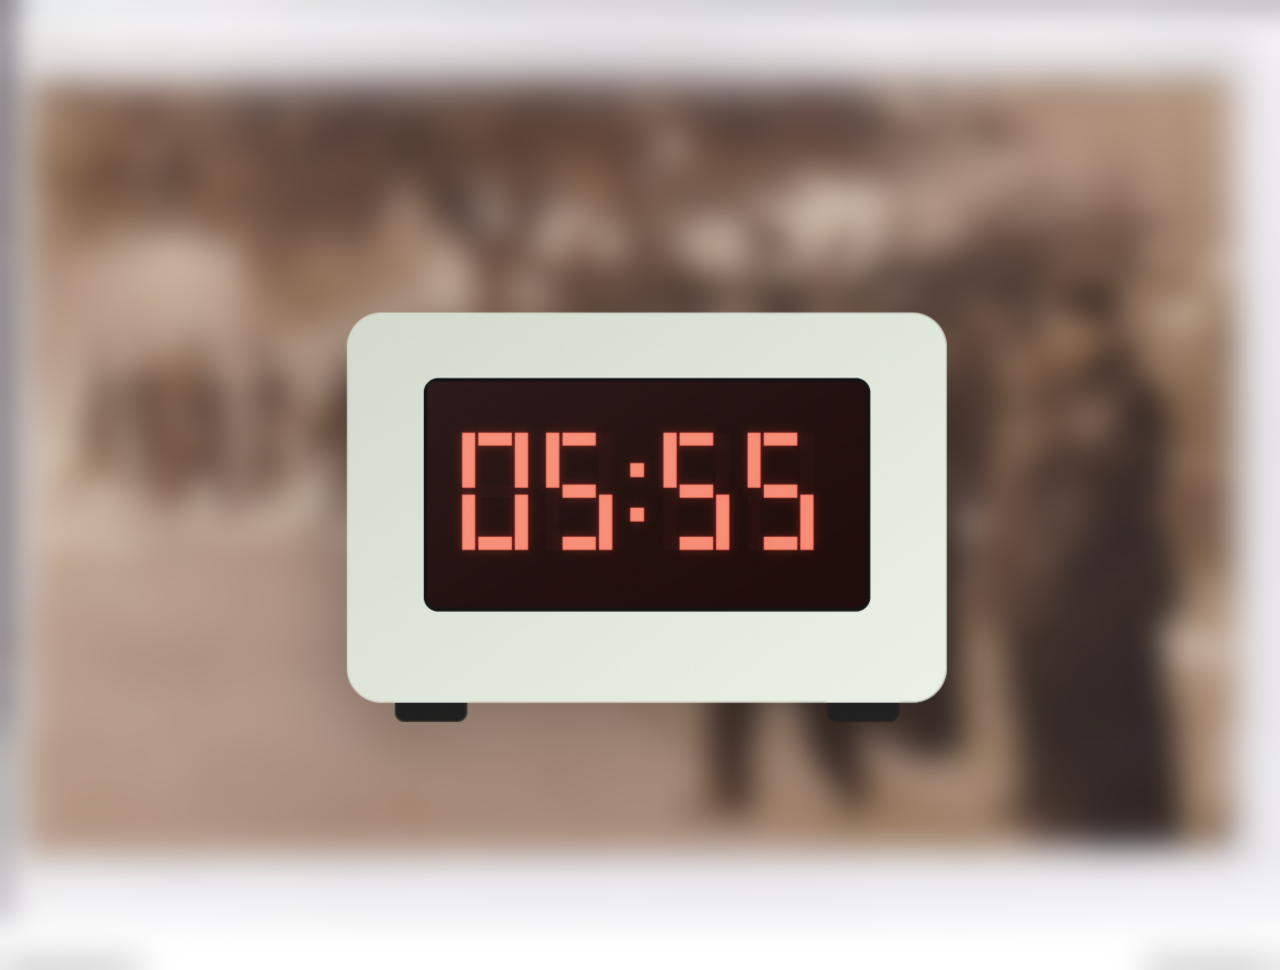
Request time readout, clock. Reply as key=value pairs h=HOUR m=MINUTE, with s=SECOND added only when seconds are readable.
h=5 m=55
